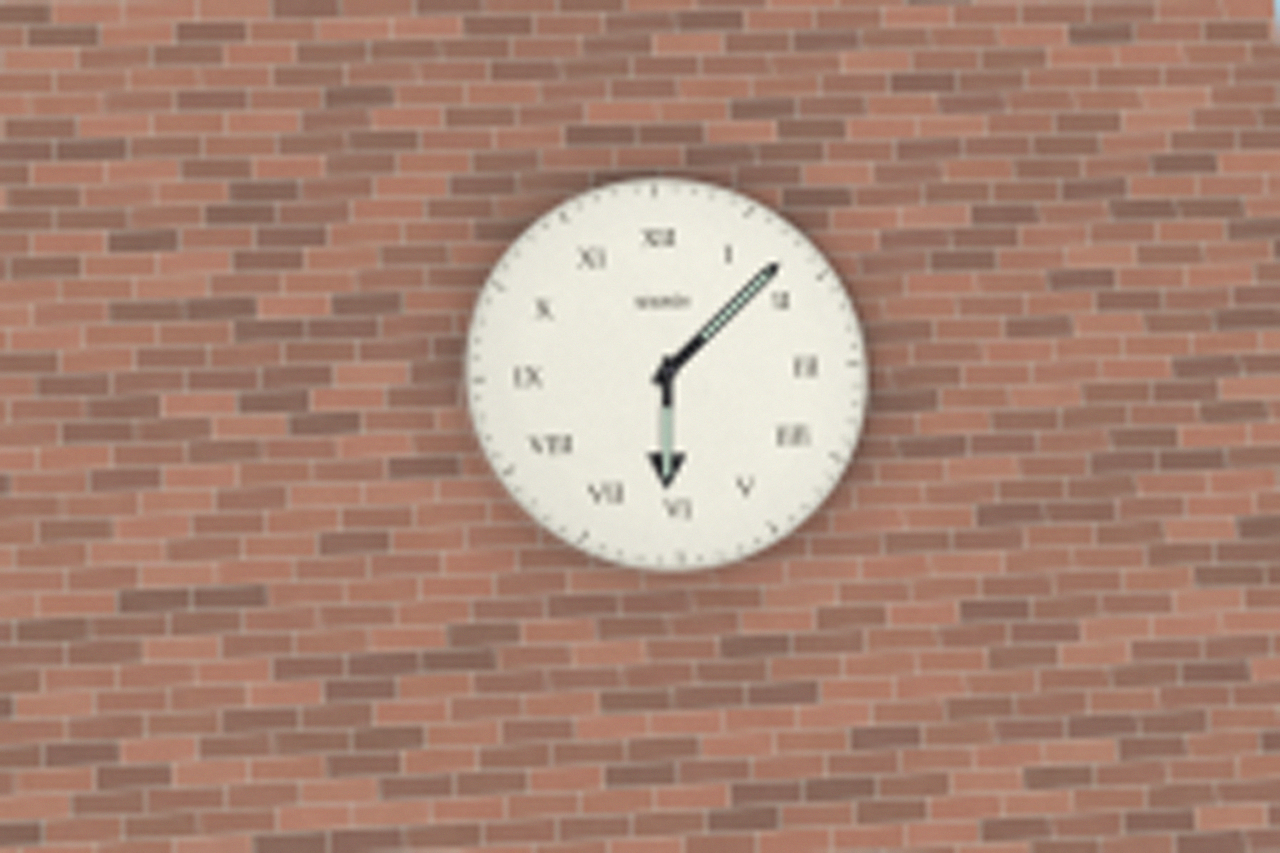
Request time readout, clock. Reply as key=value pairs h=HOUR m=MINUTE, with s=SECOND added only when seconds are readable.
h=6 m=8
